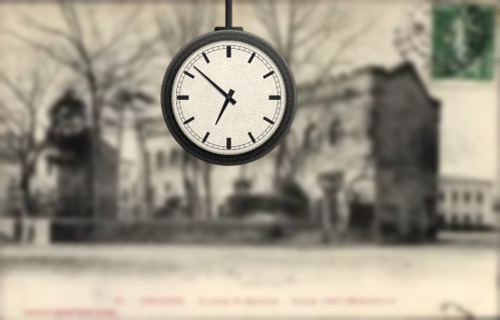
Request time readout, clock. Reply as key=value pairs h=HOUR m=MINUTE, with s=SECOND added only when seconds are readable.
h=6 m=52
